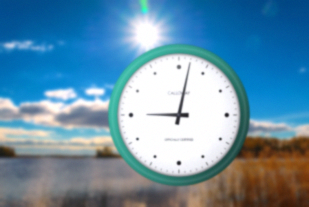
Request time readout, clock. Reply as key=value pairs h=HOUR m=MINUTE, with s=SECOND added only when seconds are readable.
h=9 m=2
